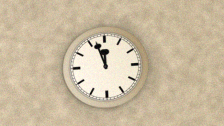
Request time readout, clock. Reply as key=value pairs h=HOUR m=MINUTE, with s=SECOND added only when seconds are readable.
h=11 m=57
